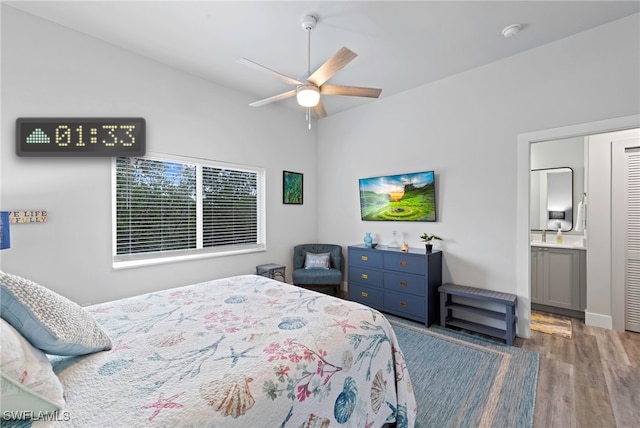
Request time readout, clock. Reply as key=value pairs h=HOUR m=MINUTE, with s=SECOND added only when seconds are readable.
h=1 m=33
